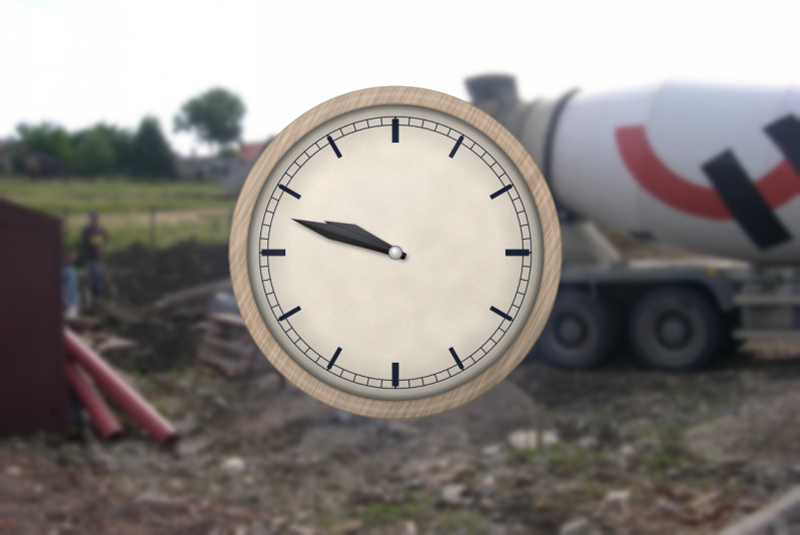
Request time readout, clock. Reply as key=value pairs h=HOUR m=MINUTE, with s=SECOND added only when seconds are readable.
h=9 m=48
